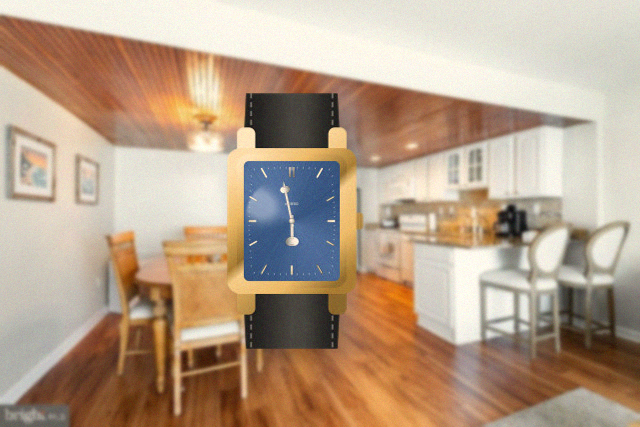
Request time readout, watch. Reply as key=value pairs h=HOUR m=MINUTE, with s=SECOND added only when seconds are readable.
h=5 m=58
